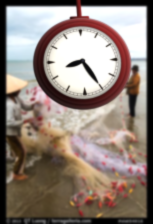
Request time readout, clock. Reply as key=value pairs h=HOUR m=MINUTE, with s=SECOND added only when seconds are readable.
h=8 m=25
